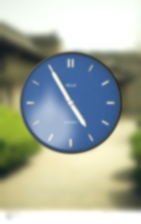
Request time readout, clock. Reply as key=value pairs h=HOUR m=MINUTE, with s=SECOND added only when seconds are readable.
h=4 m=55
